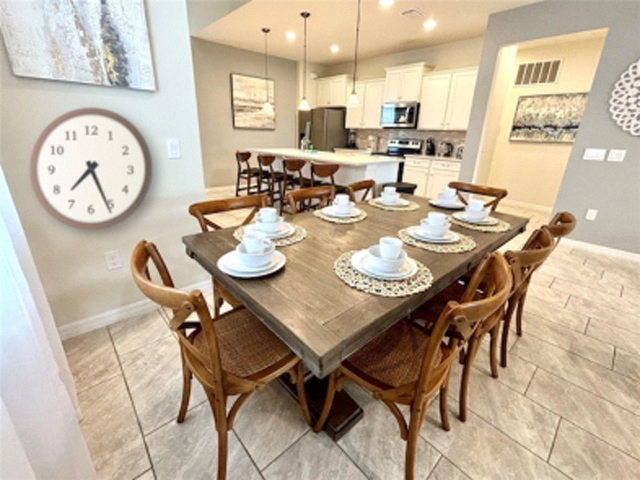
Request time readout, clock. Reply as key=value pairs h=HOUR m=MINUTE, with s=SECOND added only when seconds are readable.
h=7 m=26
